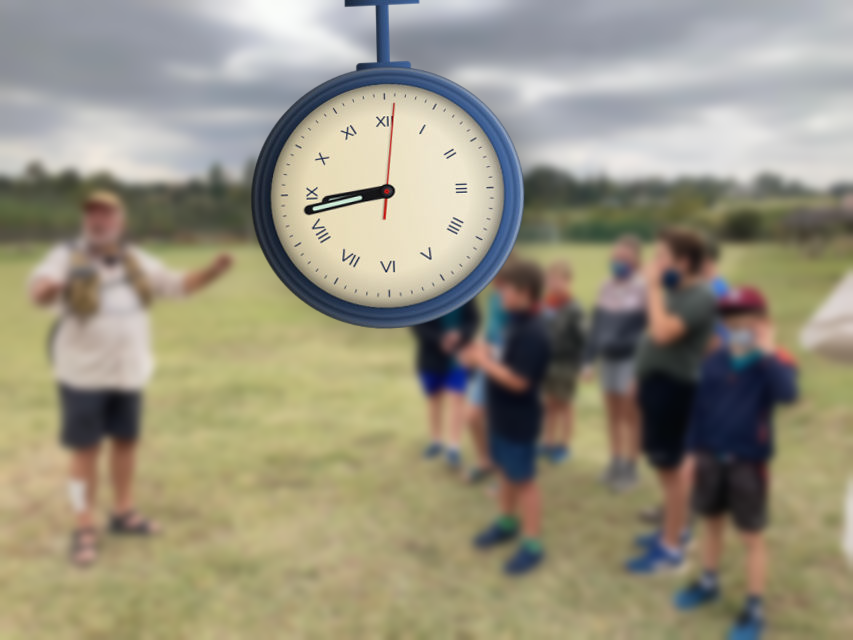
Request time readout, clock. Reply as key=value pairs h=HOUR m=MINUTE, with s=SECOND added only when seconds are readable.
h=8 m=43 s=1
